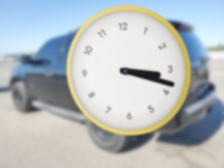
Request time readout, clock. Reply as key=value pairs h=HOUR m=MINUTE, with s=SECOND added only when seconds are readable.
h=3 m=18
